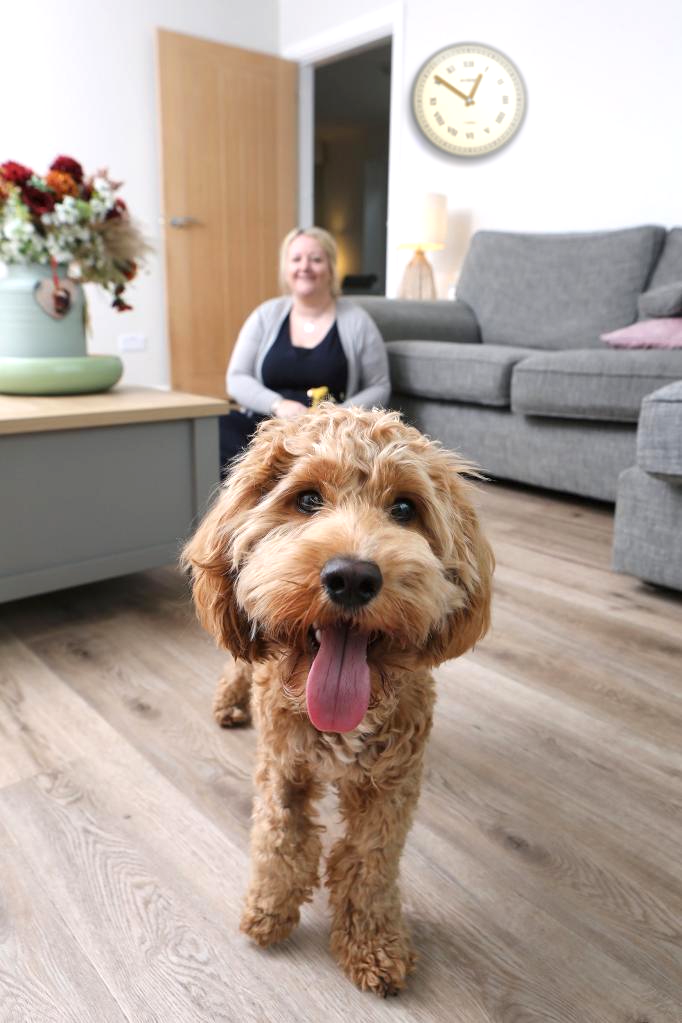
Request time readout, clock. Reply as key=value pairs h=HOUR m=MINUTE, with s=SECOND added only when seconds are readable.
h=12 m=51
